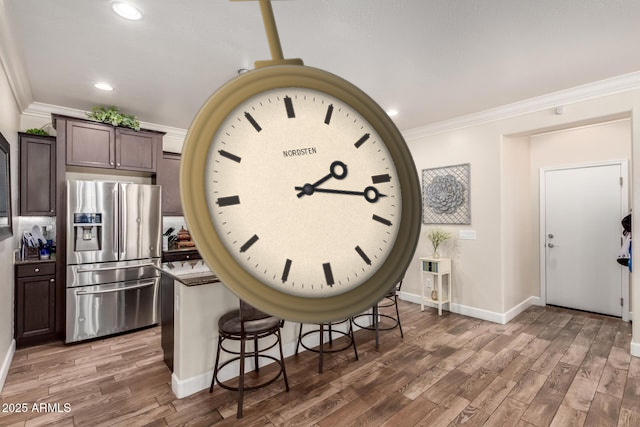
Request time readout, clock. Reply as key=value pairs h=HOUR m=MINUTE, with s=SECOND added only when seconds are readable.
h=2 m=17
